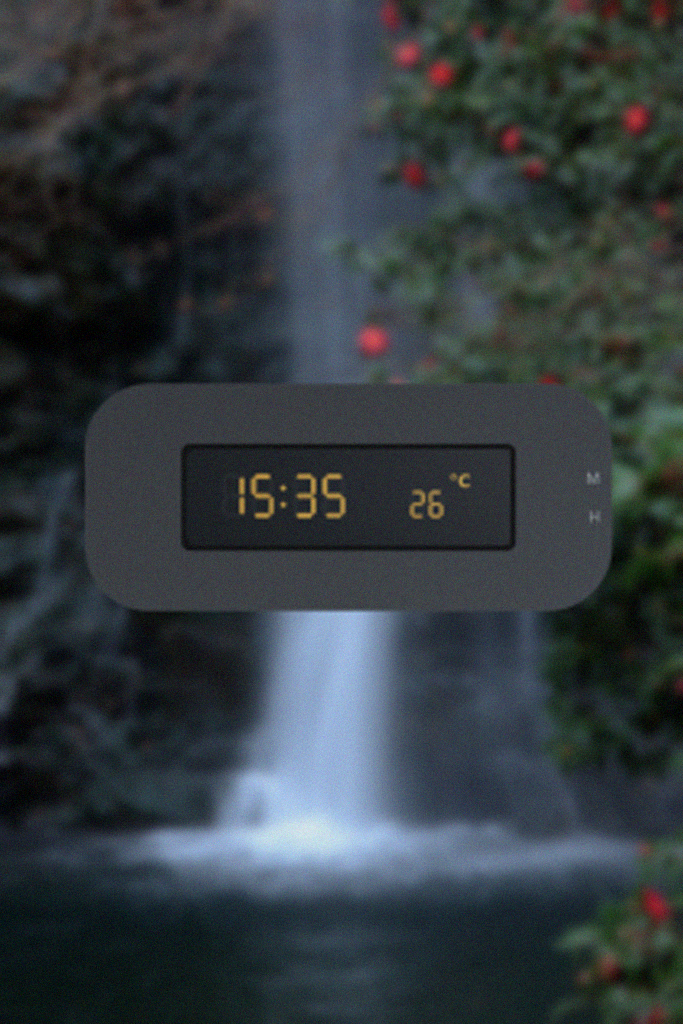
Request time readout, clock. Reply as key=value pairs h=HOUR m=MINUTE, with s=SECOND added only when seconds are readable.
h=15 m=35
